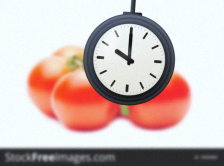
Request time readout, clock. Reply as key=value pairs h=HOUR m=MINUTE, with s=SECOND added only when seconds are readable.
h=10 m=0
